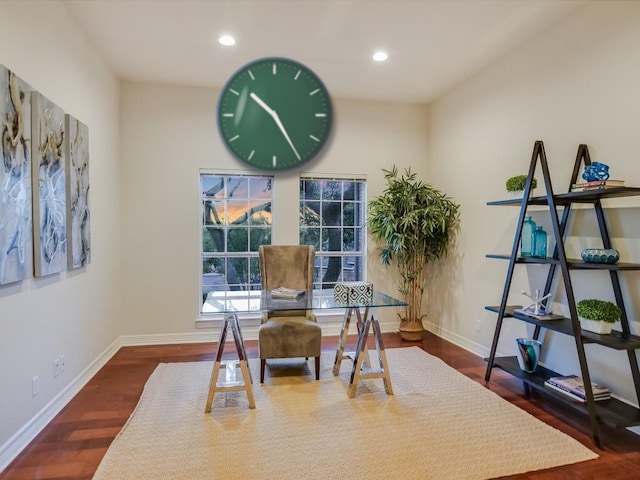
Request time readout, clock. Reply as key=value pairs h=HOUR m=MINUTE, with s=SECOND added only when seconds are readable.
h=10 m=25
